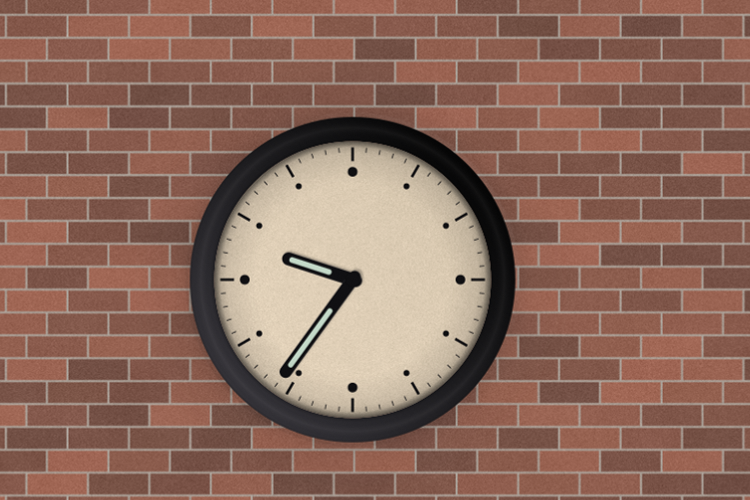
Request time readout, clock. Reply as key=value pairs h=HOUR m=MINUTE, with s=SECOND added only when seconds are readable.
h=9 m=36
